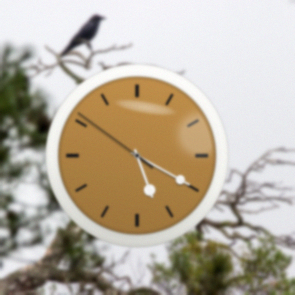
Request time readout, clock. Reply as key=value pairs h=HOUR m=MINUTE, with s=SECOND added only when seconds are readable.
h=5 m=19 s=51
